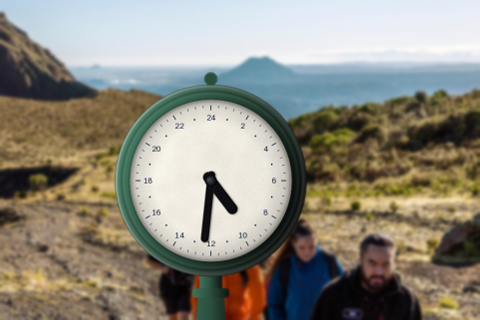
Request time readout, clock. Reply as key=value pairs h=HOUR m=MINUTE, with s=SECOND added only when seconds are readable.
h=9 m=31
